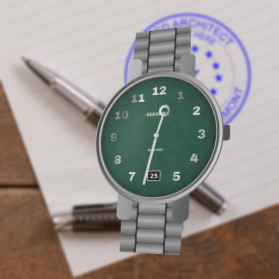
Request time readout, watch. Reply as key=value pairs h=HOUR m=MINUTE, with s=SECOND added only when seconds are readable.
h=12 m=32
